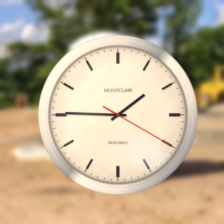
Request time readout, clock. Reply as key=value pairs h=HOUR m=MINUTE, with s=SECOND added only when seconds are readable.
h=1 m=45 s=20
